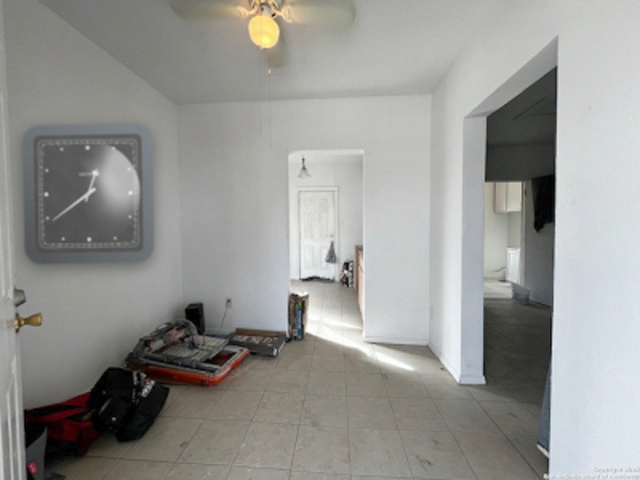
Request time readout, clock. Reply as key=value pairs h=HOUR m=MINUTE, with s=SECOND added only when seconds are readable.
h=12 m=39
